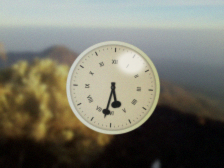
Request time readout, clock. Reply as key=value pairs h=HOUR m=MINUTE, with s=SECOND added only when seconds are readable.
h=5 m=32
